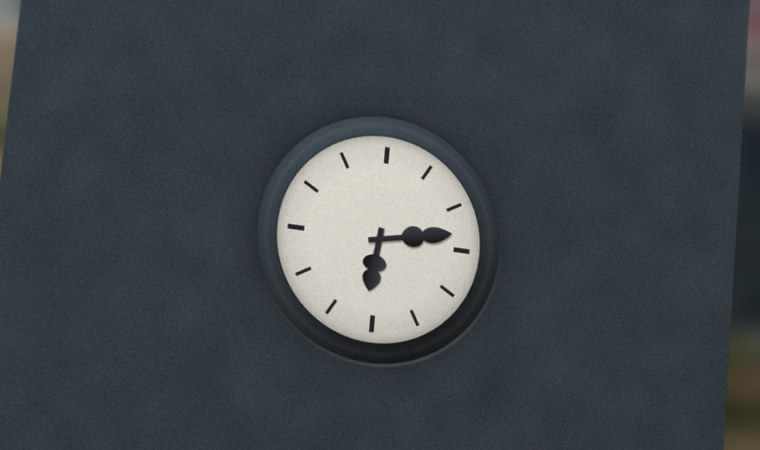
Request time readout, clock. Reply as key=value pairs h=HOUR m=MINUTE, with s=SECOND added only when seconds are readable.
h=6 m=13
